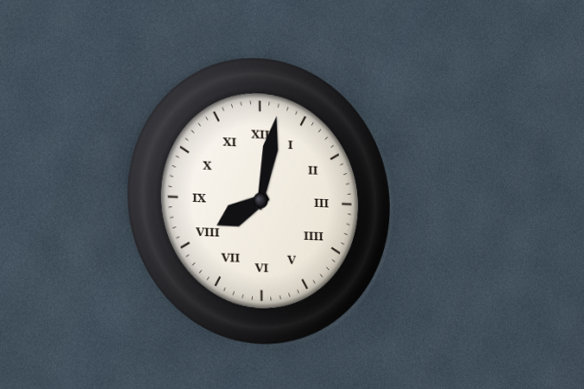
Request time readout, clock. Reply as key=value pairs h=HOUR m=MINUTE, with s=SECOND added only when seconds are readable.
h=8 m=2
